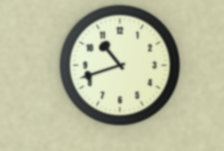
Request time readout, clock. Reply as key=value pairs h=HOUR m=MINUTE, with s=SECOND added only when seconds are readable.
h=10 m=42
